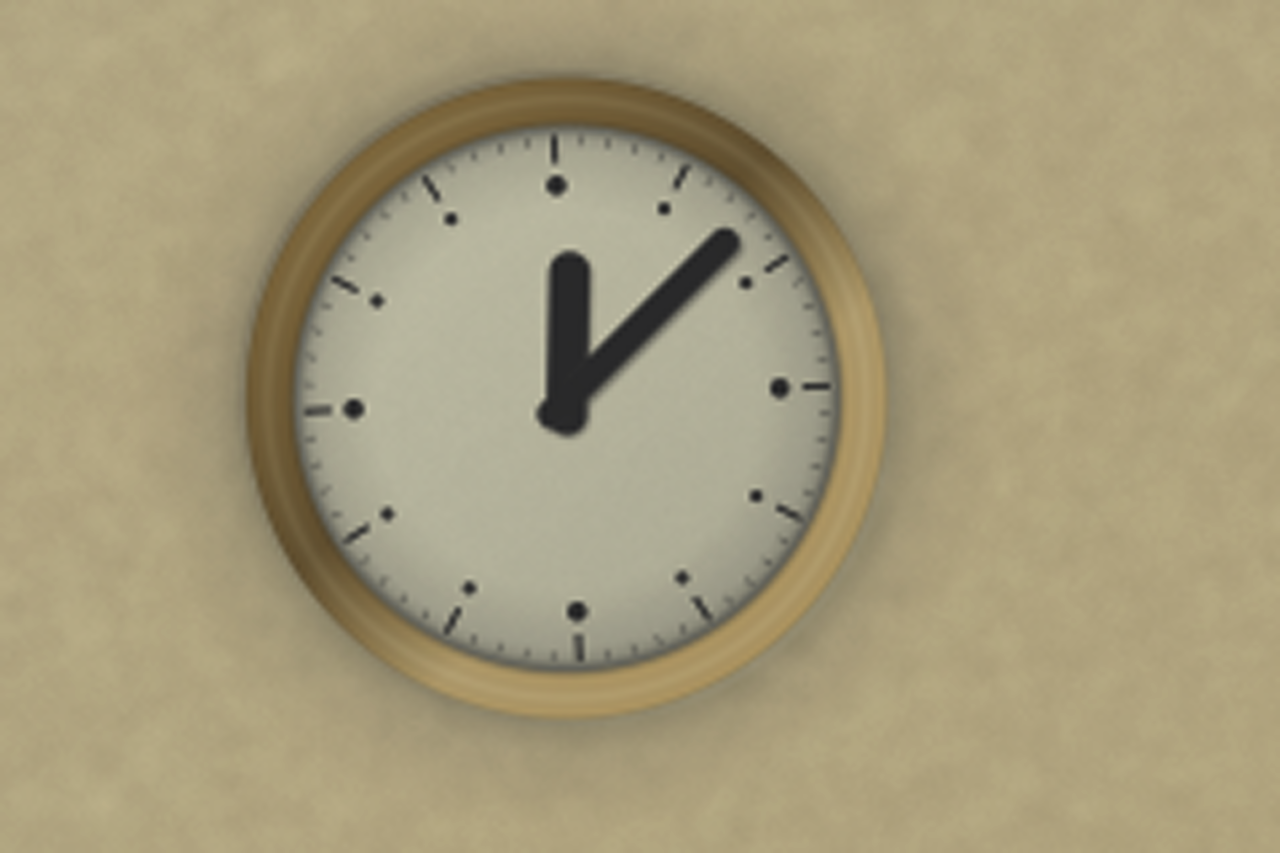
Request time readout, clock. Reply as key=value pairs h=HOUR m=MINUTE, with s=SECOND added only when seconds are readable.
h=12 m=8
